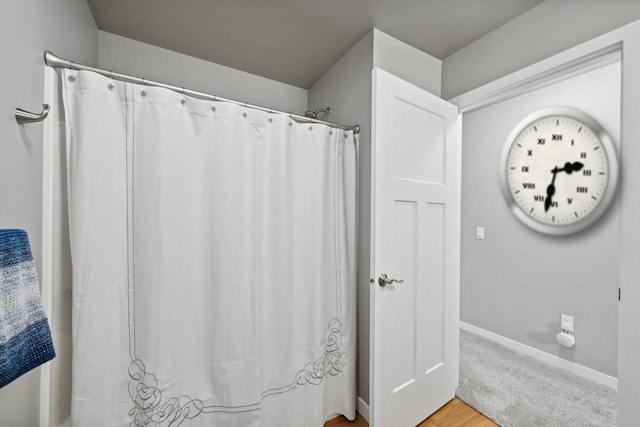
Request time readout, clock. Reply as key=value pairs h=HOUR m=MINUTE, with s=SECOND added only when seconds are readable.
h=2 m=32
